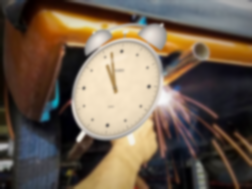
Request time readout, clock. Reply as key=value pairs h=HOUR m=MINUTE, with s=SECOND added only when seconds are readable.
h=10 m=57
